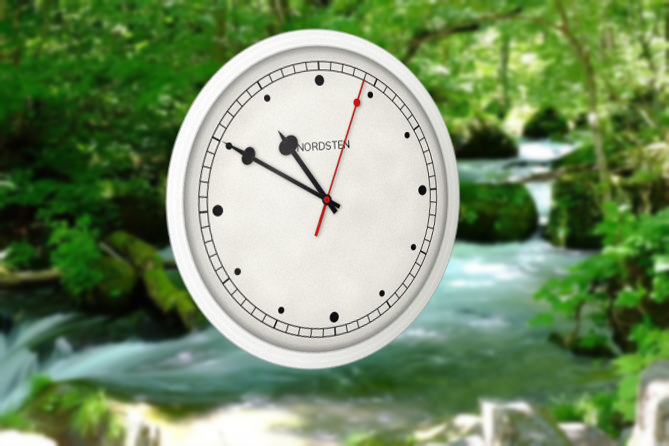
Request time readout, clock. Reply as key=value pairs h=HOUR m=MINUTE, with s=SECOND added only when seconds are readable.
h=10 m=50 s=4
